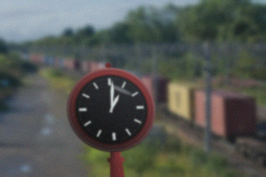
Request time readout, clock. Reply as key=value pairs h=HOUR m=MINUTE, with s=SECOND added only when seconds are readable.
h=1 m=1
